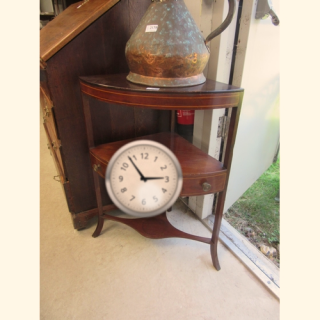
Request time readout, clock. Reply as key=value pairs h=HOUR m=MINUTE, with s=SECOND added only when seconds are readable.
h=2 m=54
